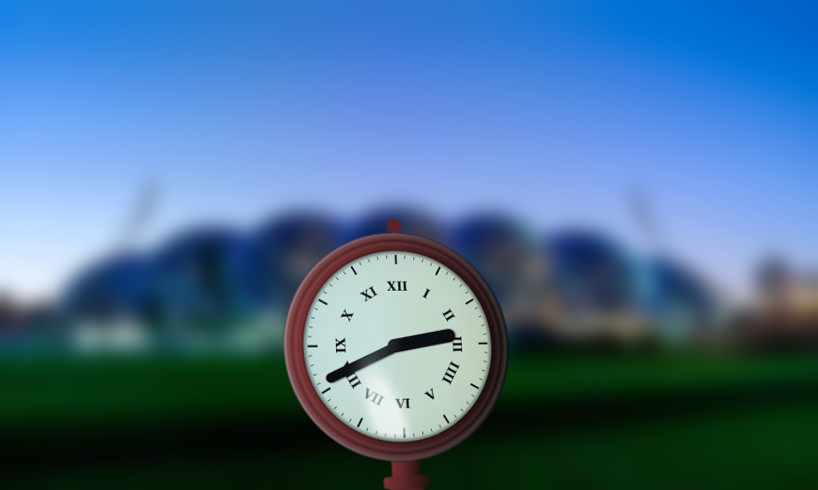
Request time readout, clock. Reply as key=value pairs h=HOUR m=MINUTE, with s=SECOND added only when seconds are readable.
h=2 m=41
